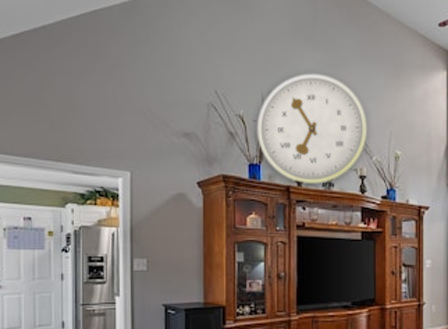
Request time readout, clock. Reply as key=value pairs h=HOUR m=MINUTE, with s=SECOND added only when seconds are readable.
h=6 m=55
